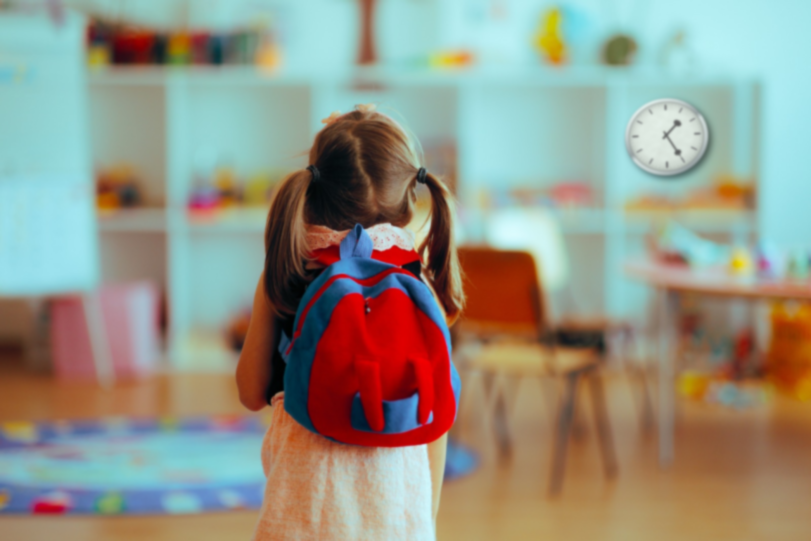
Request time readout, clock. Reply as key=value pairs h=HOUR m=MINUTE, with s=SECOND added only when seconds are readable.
h=1 m=25
